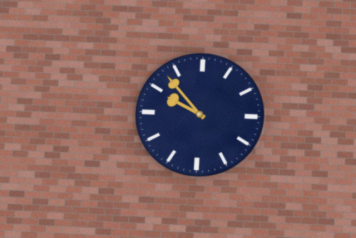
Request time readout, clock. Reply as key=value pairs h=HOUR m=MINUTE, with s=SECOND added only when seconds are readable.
h=9 m=53
